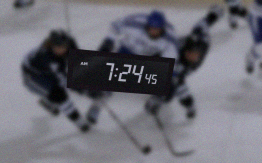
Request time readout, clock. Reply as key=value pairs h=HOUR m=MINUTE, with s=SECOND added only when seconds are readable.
h=7 m=24 s=45
